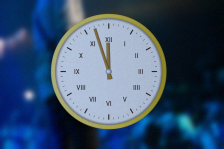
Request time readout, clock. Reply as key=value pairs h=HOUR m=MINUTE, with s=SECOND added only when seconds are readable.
h=11 m=57
